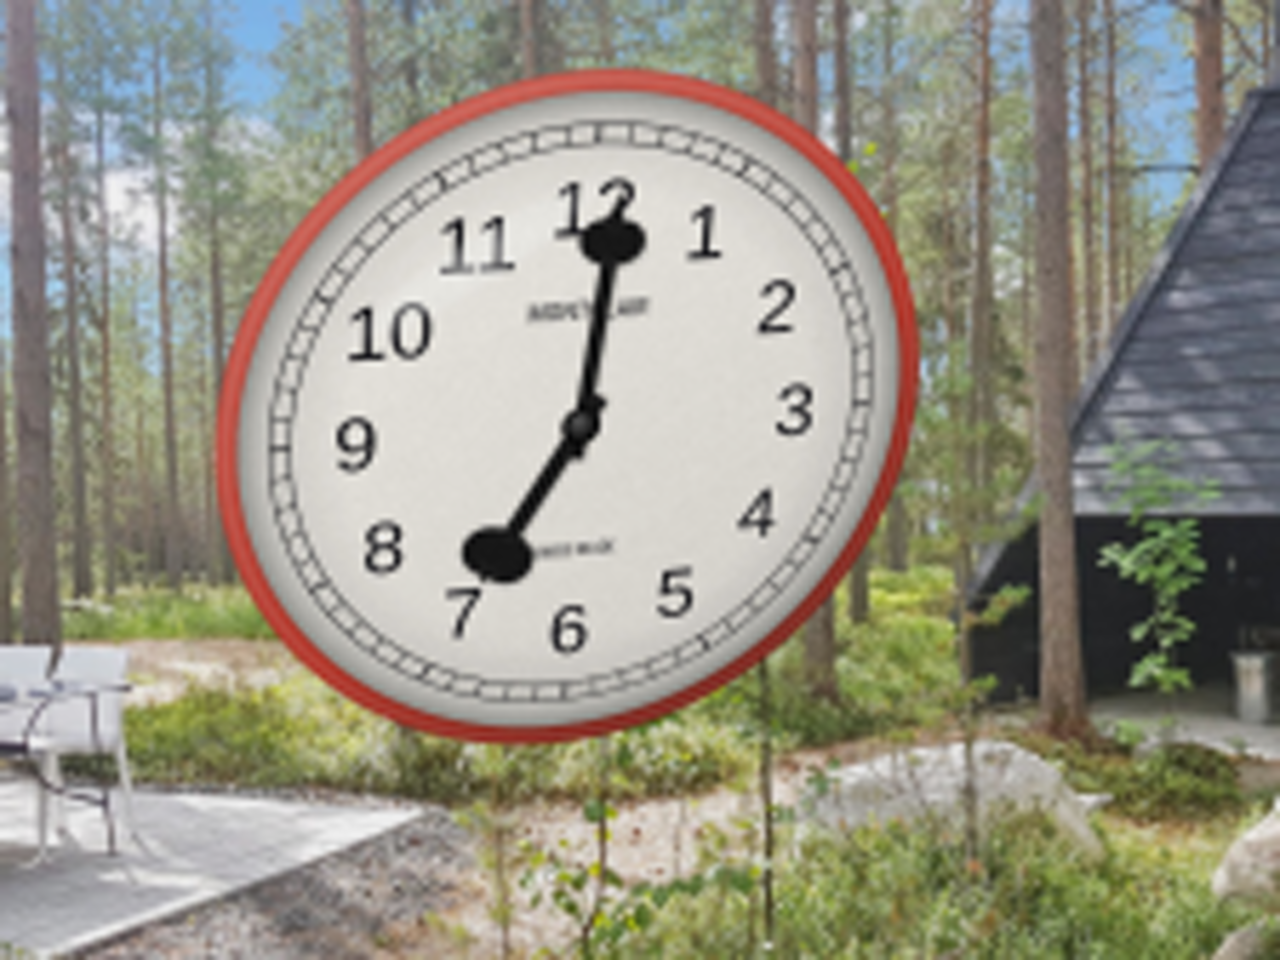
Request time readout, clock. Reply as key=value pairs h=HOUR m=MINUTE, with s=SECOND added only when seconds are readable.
h=7 m=1
